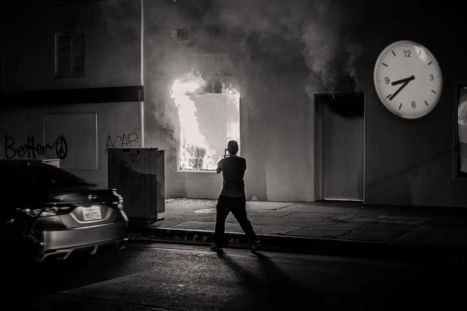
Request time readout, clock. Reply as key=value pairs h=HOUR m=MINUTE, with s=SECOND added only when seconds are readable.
h=8 m=39
